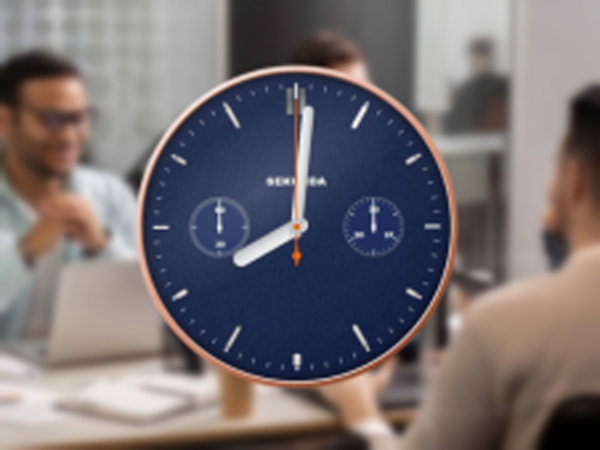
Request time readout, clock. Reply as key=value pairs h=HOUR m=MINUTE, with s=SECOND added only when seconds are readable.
h=8 m=1
